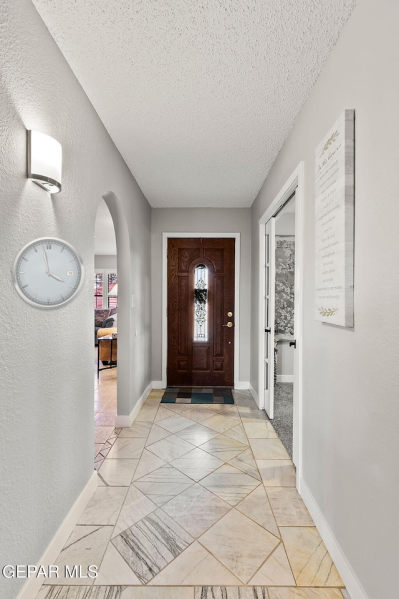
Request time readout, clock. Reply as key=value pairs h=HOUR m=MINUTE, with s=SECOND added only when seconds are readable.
h=3 m=58
